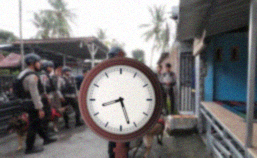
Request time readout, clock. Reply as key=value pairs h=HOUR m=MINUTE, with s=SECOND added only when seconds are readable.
h=8 m=27
